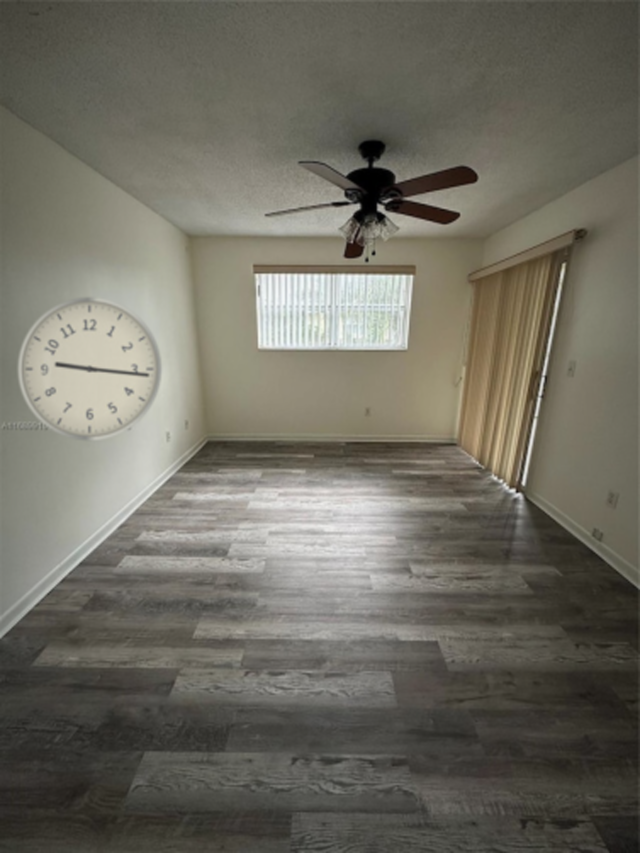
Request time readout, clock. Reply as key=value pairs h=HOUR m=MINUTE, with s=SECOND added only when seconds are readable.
h=9 m=16
